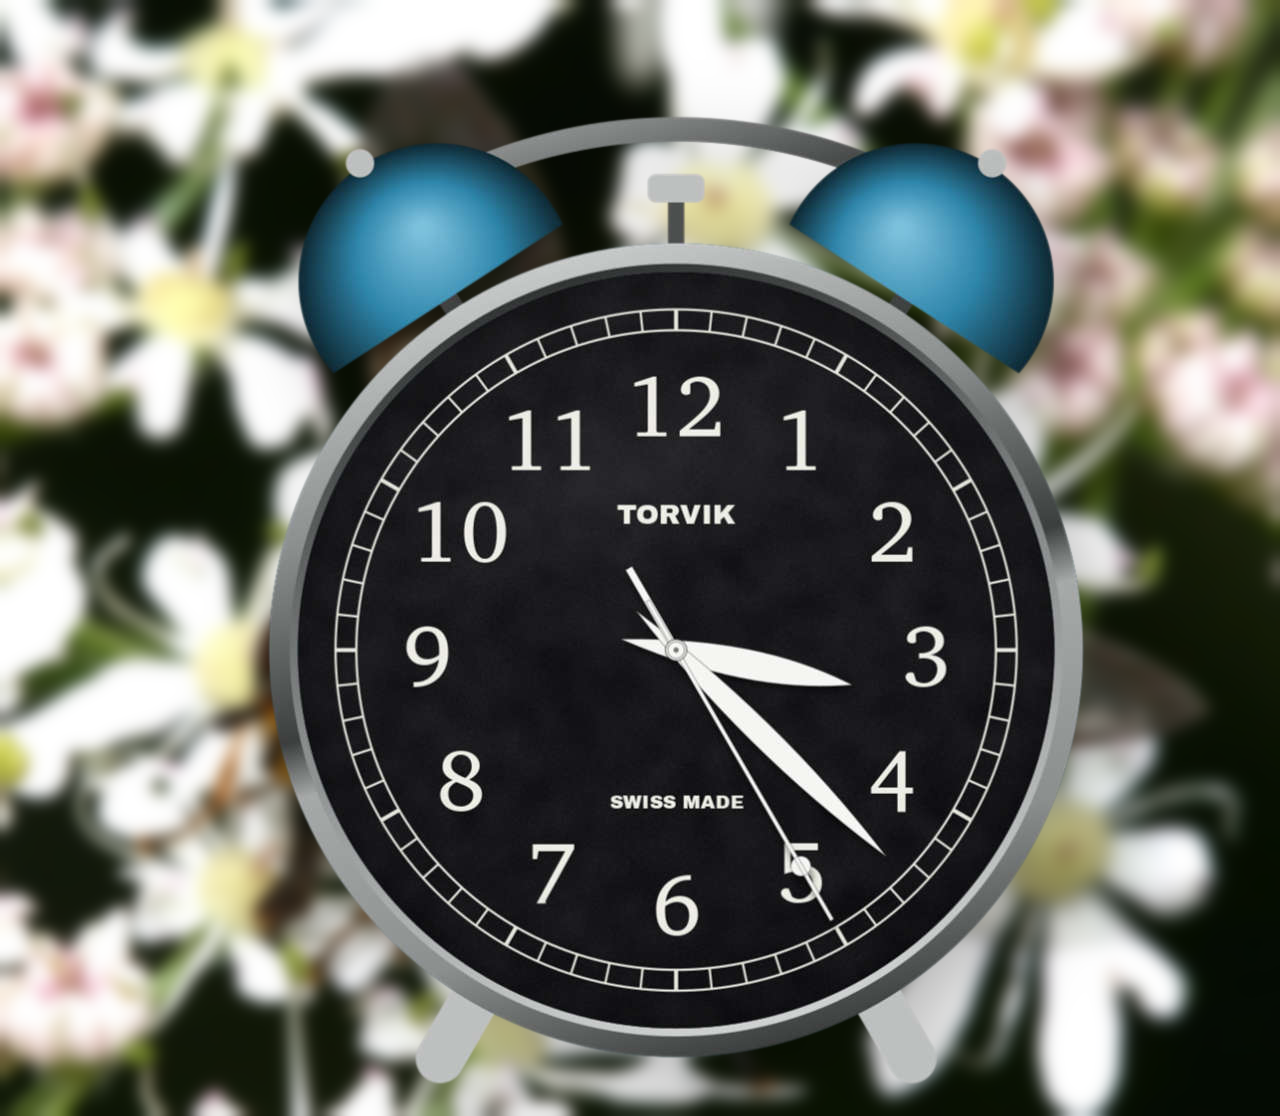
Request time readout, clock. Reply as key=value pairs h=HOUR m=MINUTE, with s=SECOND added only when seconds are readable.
h=3 m=22 s=25
